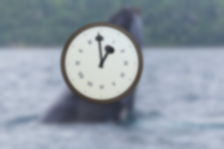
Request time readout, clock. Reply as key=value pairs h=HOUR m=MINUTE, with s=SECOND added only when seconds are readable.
h=12 m=59
